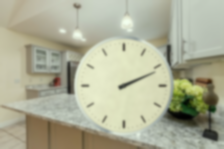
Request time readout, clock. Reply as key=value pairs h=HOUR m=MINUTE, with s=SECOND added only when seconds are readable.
h=2 m=11
